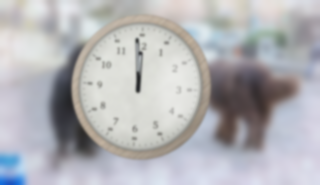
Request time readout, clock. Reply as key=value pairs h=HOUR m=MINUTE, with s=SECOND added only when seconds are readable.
h=11 m=59
